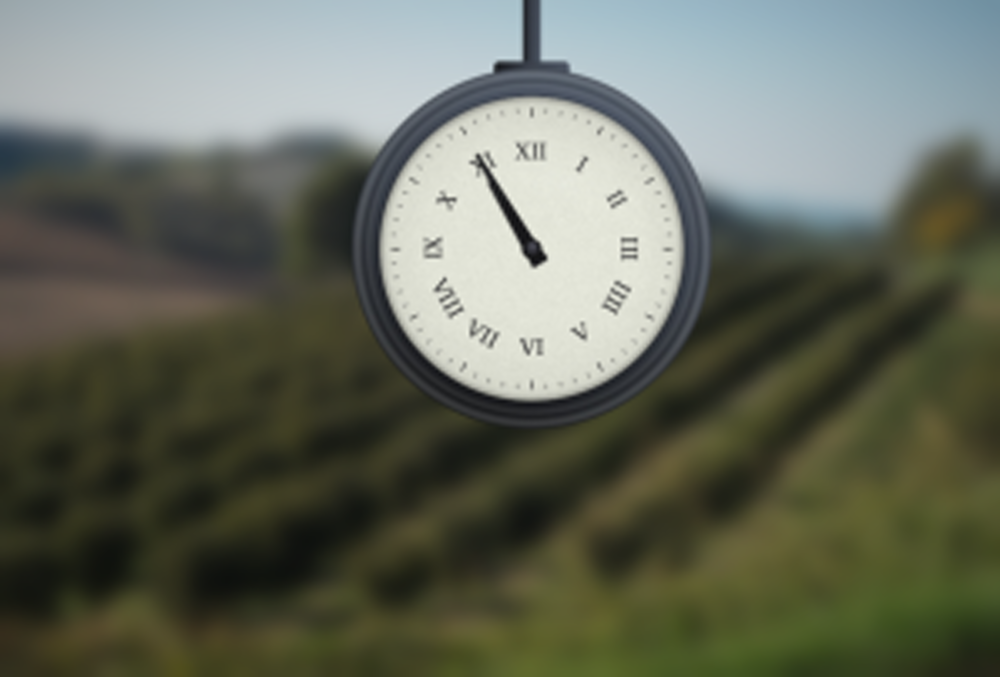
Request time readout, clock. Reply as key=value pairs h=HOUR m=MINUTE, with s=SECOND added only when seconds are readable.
h=10 m=55
